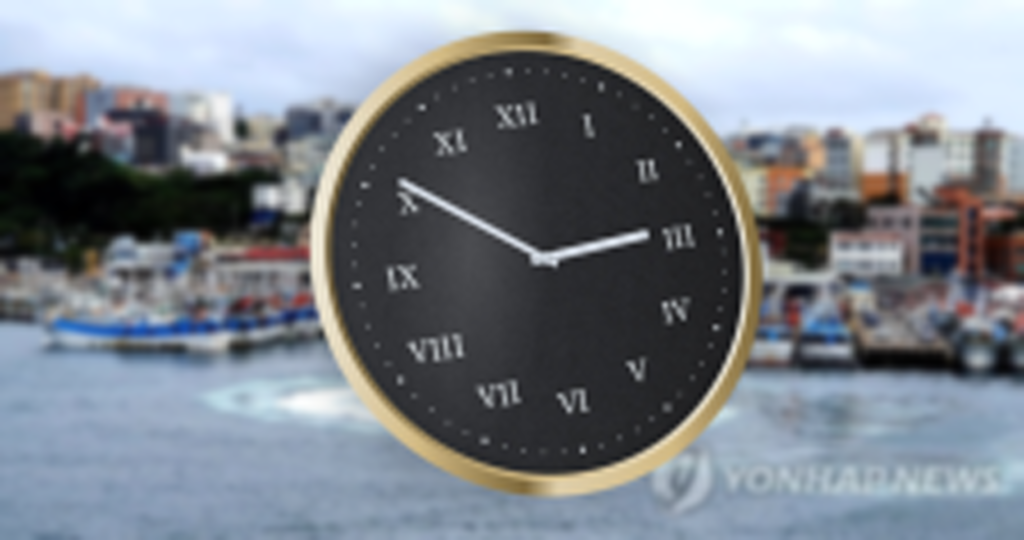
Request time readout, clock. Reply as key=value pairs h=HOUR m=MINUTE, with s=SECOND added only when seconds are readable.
h=2 m=51
